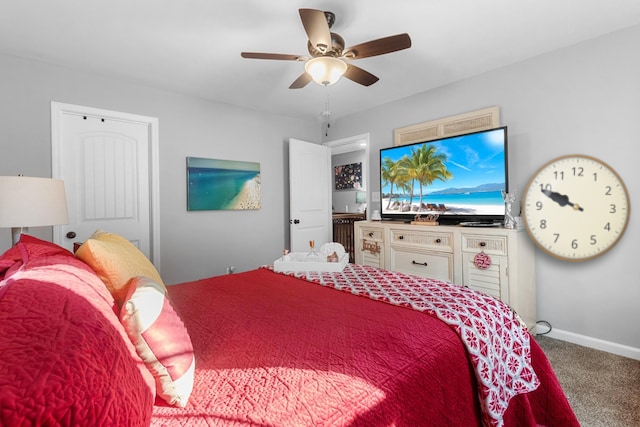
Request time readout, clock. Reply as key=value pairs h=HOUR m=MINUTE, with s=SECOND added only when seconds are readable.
h=9 m=49
